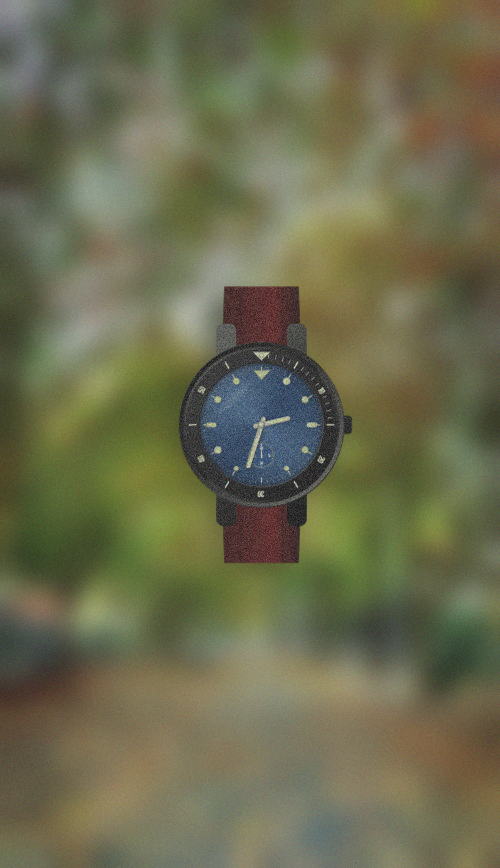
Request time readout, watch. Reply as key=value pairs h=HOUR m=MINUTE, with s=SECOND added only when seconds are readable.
h=2 m=33
